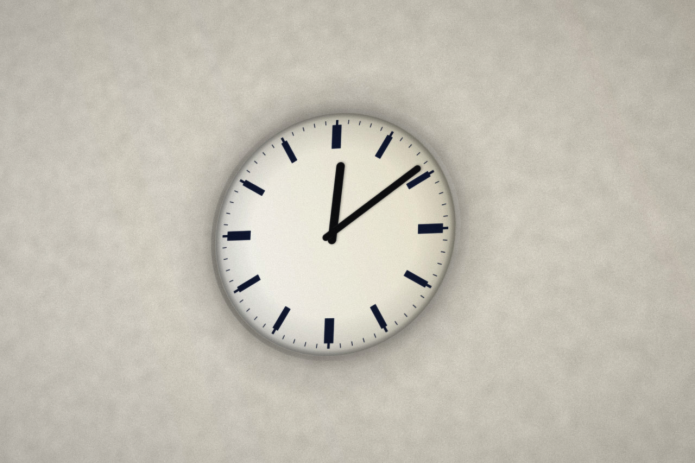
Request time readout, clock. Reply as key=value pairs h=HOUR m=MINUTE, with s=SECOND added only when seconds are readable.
h=12 m=9
